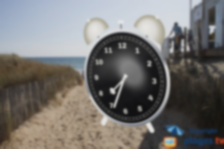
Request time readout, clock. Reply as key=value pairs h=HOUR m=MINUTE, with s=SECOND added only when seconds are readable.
h=7 m=34
